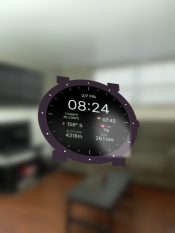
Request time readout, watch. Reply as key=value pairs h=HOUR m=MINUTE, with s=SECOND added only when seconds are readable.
h=8 m=24
